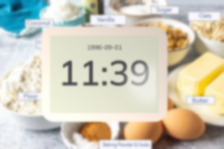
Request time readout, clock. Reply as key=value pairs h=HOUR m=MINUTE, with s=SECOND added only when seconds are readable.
h=11 m=39
